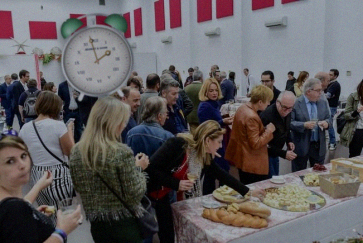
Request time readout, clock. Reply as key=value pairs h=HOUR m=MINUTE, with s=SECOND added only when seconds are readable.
h=1 m=58
